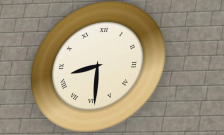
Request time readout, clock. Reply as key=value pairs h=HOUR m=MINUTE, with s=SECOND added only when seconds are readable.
h=8 m=29
